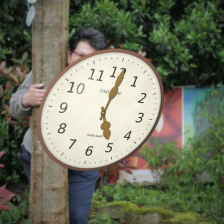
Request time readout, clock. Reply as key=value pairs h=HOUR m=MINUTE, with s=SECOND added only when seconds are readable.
h=5 m=1
